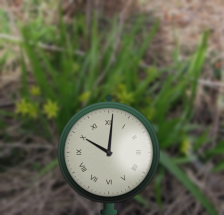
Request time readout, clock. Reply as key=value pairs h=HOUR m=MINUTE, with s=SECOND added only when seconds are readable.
h=10 m=1
